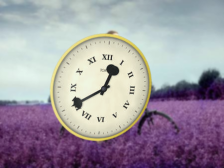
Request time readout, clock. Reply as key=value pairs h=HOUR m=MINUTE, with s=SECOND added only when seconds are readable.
h=12 m=40
